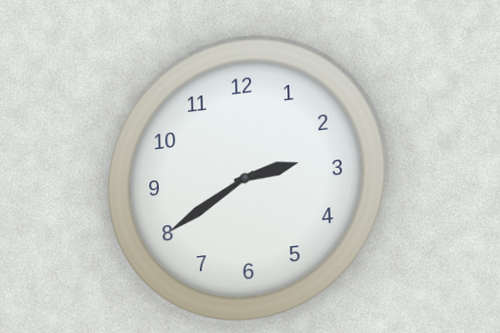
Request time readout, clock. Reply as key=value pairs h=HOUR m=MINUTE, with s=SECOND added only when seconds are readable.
h=2 m=40
